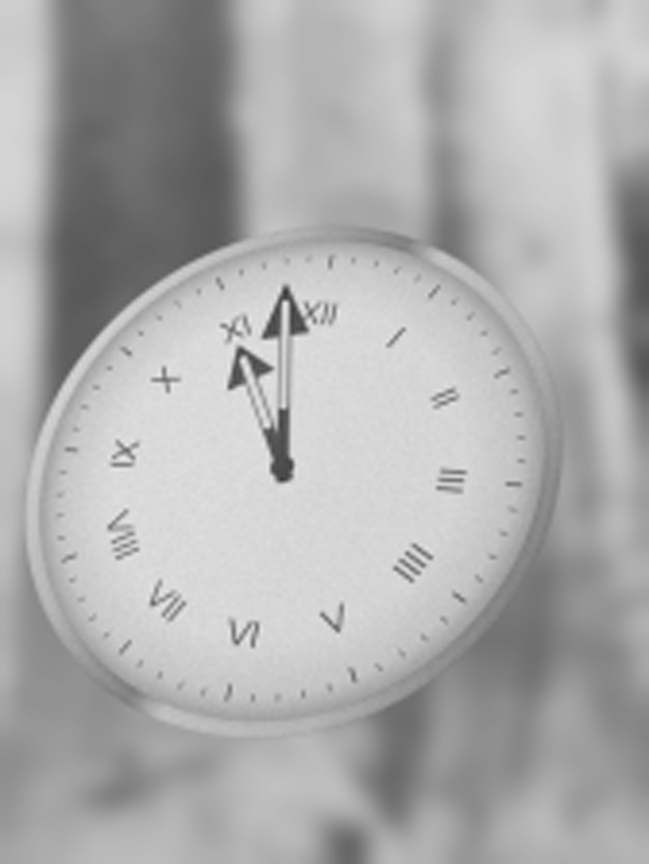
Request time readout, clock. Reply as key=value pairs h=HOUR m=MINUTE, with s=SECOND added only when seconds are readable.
h=10 m=58
